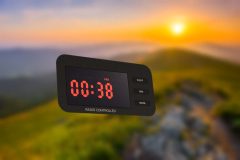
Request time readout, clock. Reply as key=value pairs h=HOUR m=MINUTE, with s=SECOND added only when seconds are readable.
h=0 m=38
